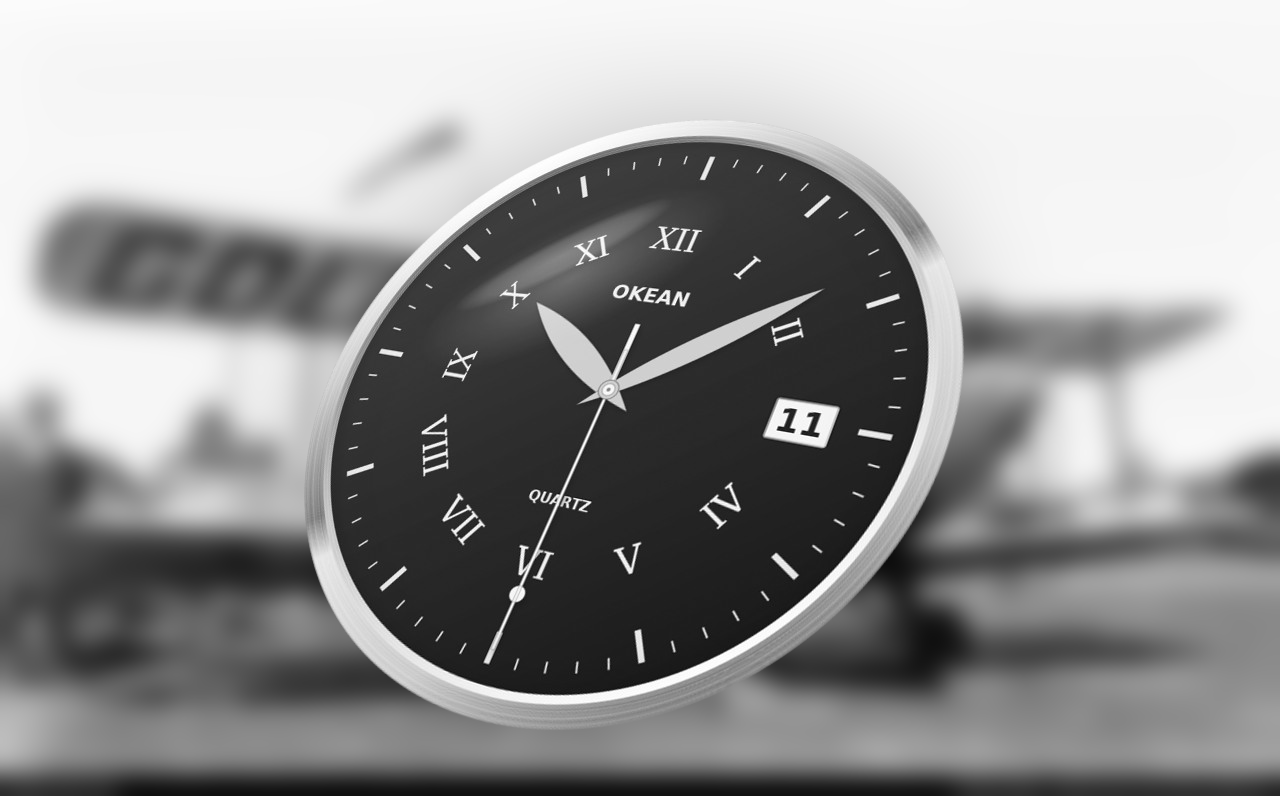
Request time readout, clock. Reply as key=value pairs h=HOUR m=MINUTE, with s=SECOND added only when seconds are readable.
h=10 m=8 s=30
